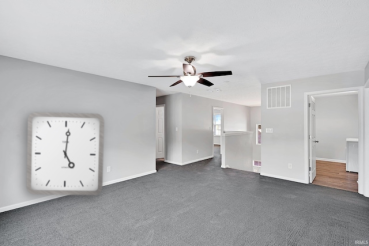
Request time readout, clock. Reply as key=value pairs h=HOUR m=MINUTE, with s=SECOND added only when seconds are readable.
h=5 m=1
